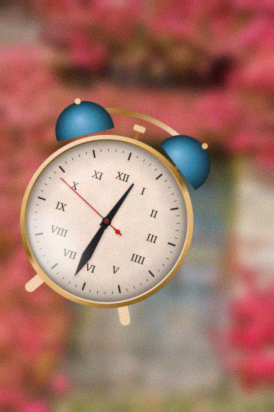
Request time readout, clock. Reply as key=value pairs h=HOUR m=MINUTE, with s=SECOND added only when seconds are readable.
h=12 m=31 s=49
